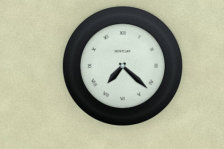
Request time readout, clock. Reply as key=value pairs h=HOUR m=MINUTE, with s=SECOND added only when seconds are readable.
h=7 m=22
